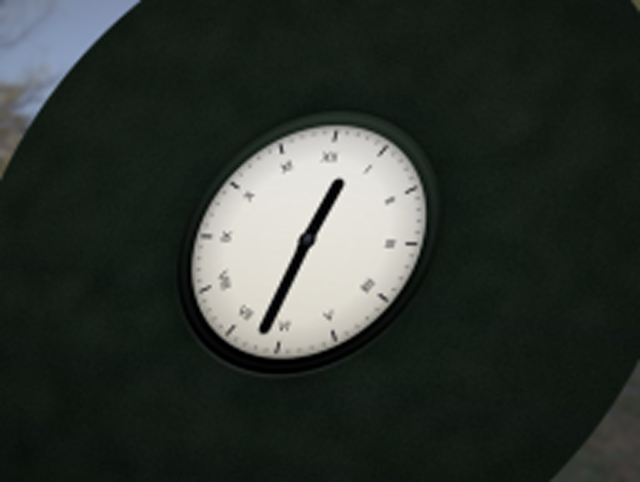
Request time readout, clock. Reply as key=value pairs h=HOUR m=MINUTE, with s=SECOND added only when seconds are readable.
h=12 m=32
